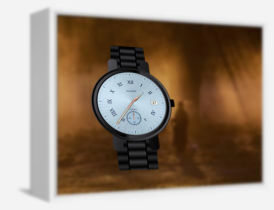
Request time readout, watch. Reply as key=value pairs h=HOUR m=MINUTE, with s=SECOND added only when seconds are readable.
h=1 m=36
